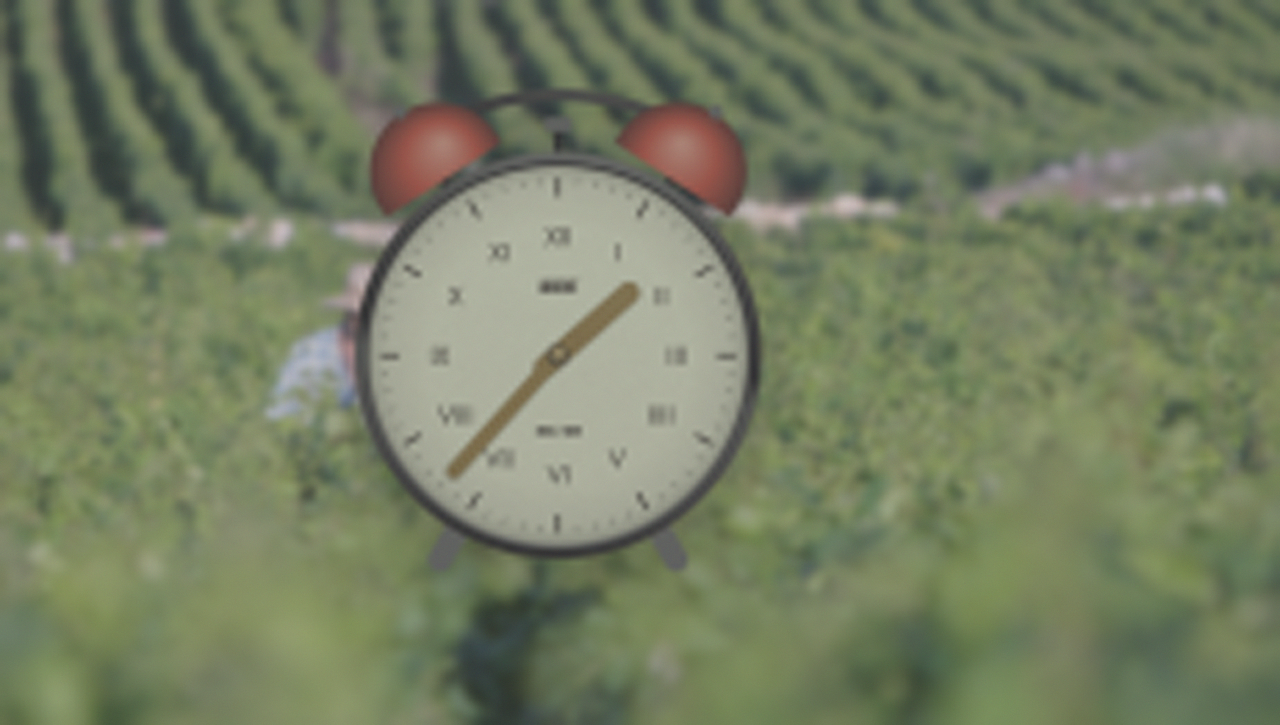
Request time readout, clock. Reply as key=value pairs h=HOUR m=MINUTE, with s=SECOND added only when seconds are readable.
h=1 m=37
